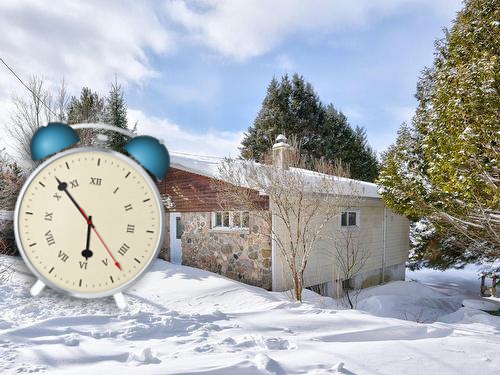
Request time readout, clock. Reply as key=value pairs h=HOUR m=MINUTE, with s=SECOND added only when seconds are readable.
h=5 m=52 s=23
